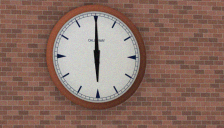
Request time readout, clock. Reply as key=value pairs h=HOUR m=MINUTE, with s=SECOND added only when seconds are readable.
h=6 m=0
